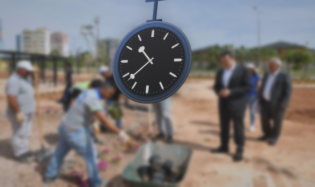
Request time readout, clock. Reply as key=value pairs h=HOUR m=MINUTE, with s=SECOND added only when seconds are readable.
h=10 m=38
